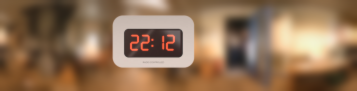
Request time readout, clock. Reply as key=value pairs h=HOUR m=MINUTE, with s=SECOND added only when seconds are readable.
h=22 m=12
